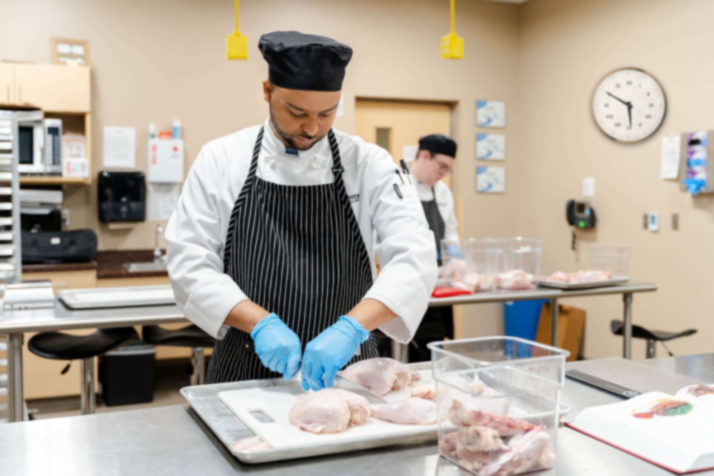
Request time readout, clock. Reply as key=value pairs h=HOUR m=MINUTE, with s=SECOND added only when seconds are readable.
h=5 m=50
